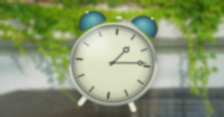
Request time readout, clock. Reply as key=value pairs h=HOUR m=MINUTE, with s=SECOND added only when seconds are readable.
h=1 m=14
